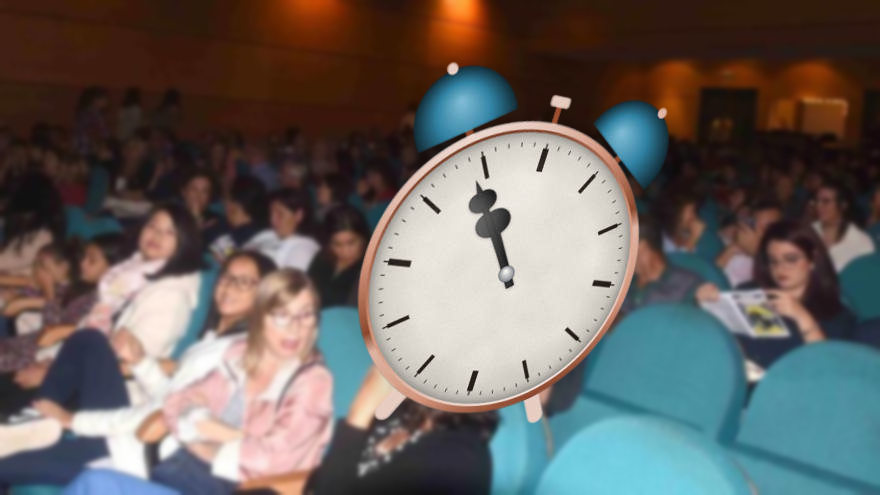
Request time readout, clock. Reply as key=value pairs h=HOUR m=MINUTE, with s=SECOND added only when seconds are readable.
h=10 m=54
